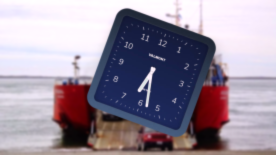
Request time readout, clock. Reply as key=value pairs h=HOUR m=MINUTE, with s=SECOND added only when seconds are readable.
h=6 m=28
